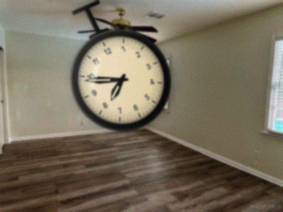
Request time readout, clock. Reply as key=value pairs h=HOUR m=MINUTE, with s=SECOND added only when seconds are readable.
h=7 m=49
